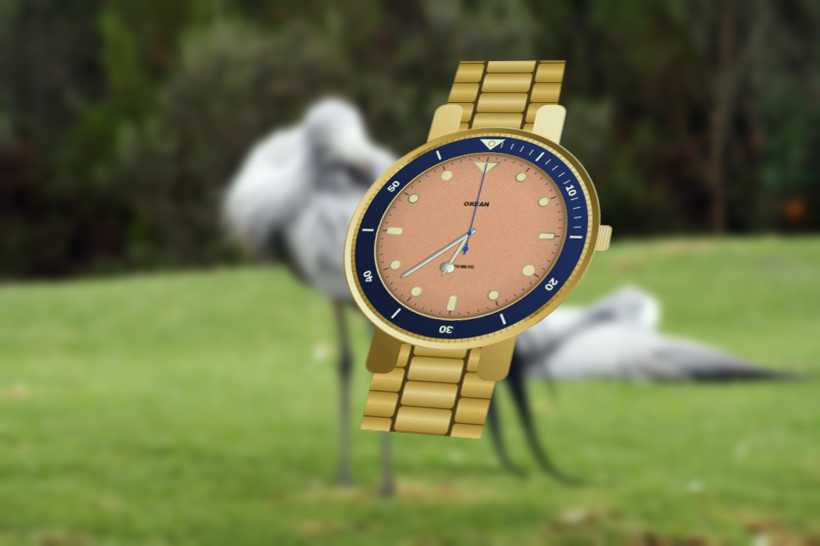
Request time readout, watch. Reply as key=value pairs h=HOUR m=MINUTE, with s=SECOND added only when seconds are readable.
h=6 m=38 s=0
